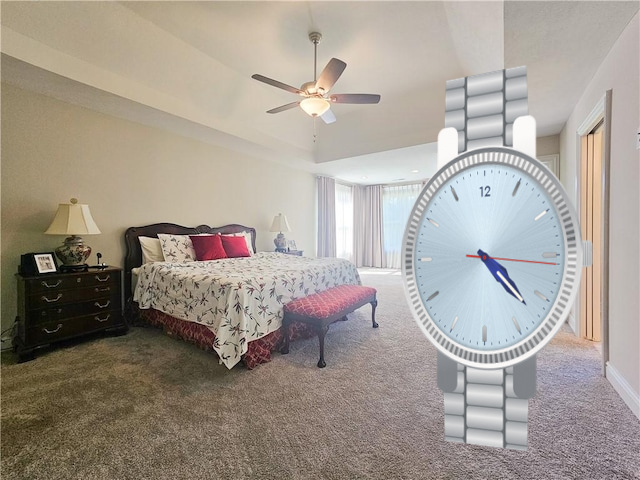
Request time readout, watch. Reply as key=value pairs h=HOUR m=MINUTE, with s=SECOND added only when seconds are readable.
h=4 m=22 s=16
